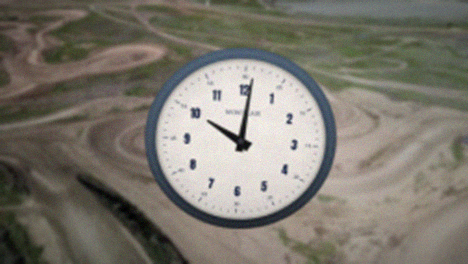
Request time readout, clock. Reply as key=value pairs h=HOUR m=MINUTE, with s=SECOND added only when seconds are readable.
h=10 m=1
